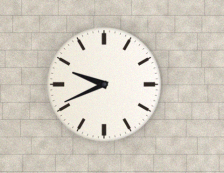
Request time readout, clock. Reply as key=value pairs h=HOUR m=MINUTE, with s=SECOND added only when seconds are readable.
h=9 m=41
